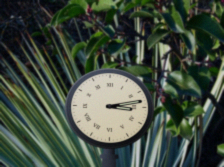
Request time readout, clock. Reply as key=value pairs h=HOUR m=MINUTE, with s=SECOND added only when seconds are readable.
h=3 m=13
